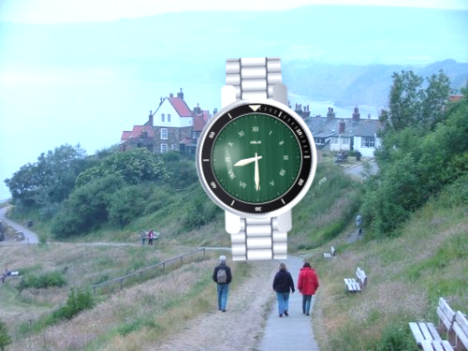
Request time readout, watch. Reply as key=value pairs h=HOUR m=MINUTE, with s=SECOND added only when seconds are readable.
h=8 m=30
